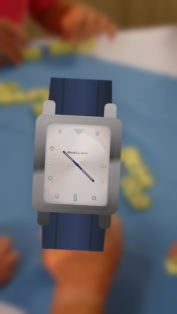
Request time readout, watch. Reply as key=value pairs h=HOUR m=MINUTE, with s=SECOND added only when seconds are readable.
h=10 m=22
